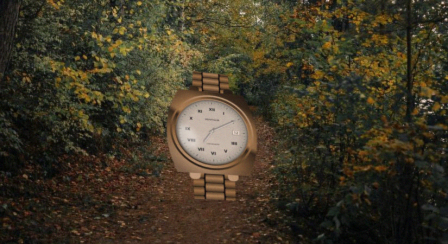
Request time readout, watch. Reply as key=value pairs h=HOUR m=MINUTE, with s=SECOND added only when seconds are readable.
h=7 m=10
